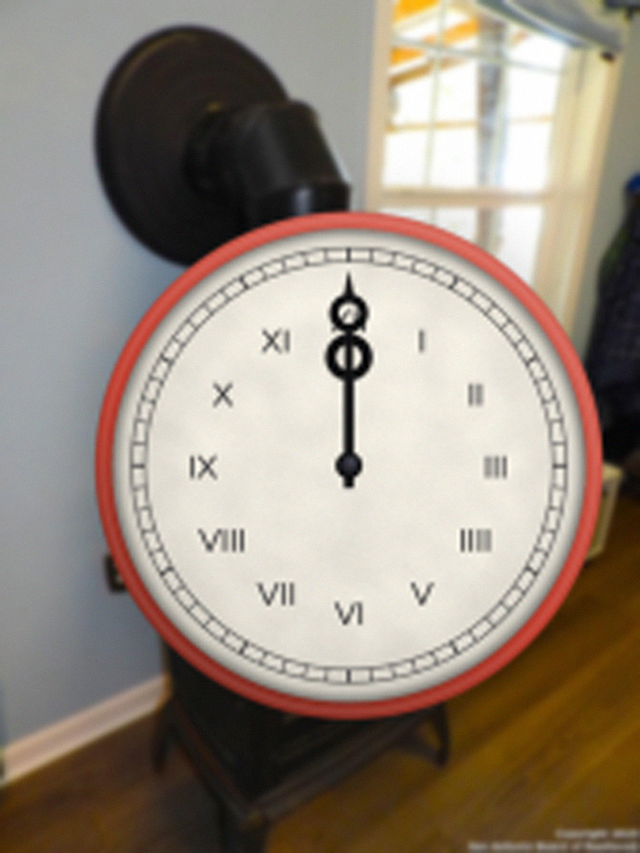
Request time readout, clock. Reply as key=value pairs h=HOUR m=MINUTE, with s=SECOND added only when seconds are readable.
h=12 m=0
